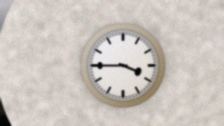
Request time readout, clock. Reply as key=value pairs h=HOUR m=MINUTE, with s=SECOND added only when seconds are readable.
h=3 m=45
